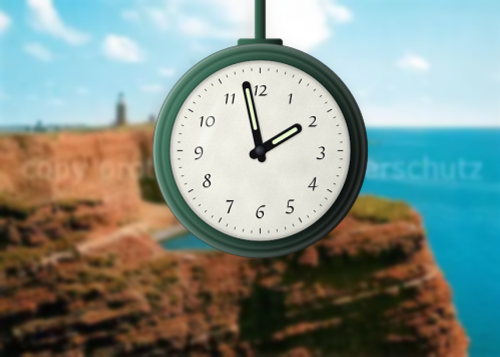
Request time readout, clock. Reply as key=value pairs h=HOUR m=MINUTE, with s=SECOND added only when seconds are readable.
h=1 m=58
